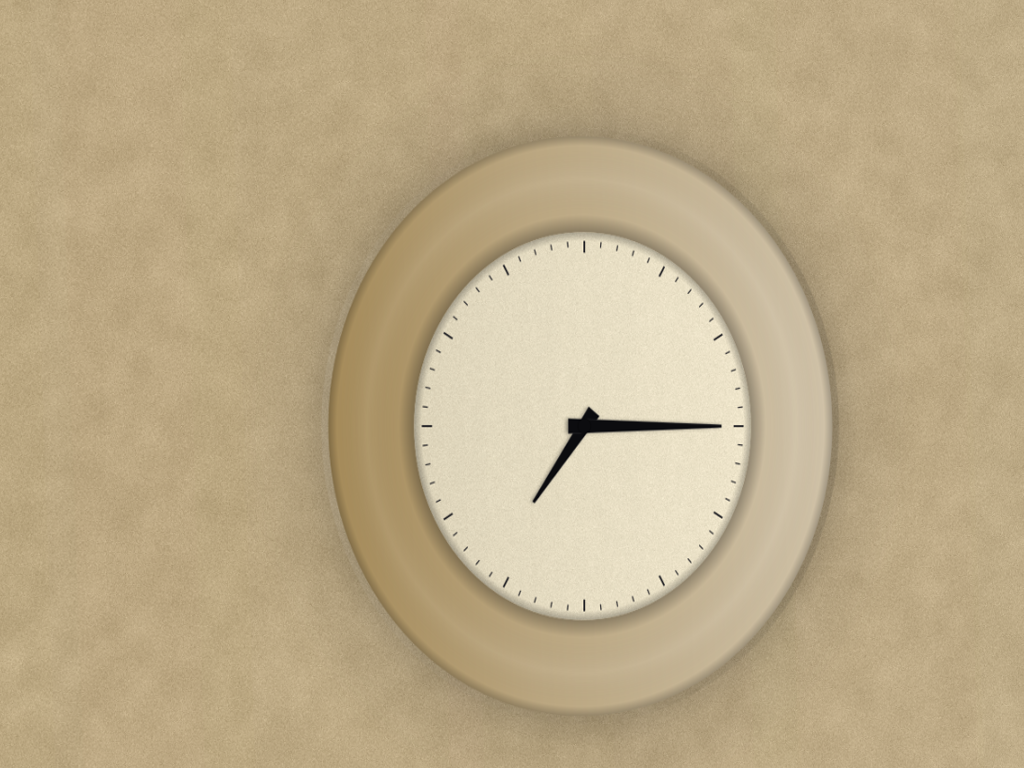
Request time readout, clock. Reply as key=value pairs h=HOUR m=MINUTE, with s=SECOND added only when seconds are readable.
h=7 m=15
